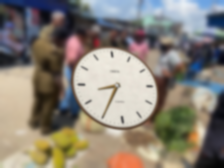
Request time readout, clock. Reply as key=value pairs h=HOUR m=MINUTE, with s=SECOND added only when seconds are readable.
h=8 m=35
